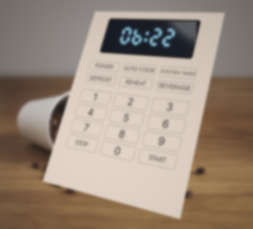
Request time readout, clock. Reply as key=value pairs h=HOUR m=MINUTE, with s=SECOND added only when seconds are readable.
h=6 m=22
